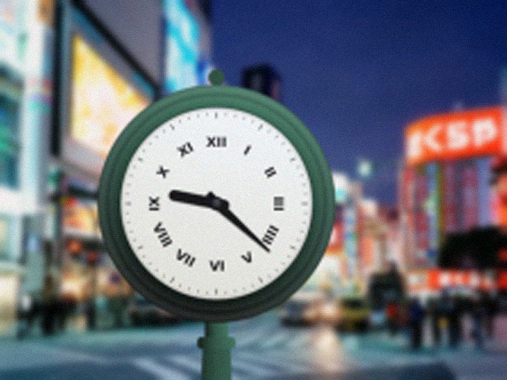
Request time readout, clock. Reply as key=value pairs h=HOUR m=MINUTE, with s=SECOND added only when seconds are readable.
h=9 m=22
